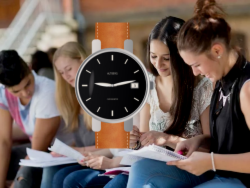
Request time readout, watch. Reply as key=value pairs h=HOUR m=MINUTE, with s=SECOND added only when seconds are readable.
h=9 m=13
